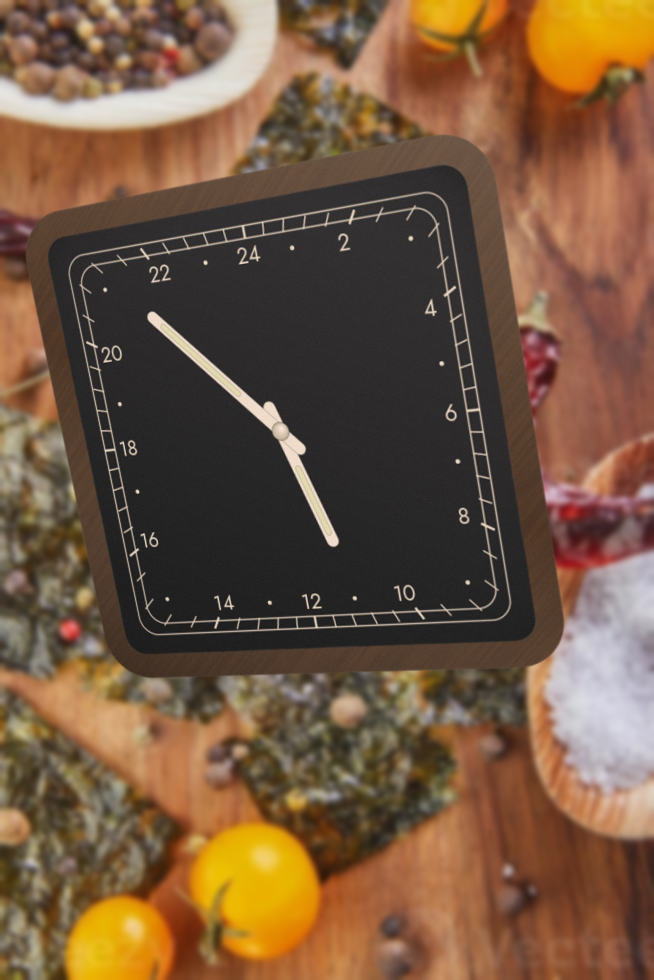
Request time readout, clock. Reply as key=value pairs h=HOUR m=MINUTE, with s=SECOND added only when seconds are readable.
h=10 m=53
